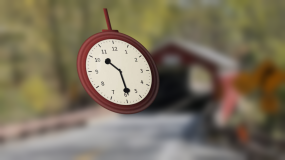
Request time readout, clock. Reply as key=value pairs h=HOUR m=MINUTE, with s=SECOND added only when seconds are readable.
h=10 m=29
